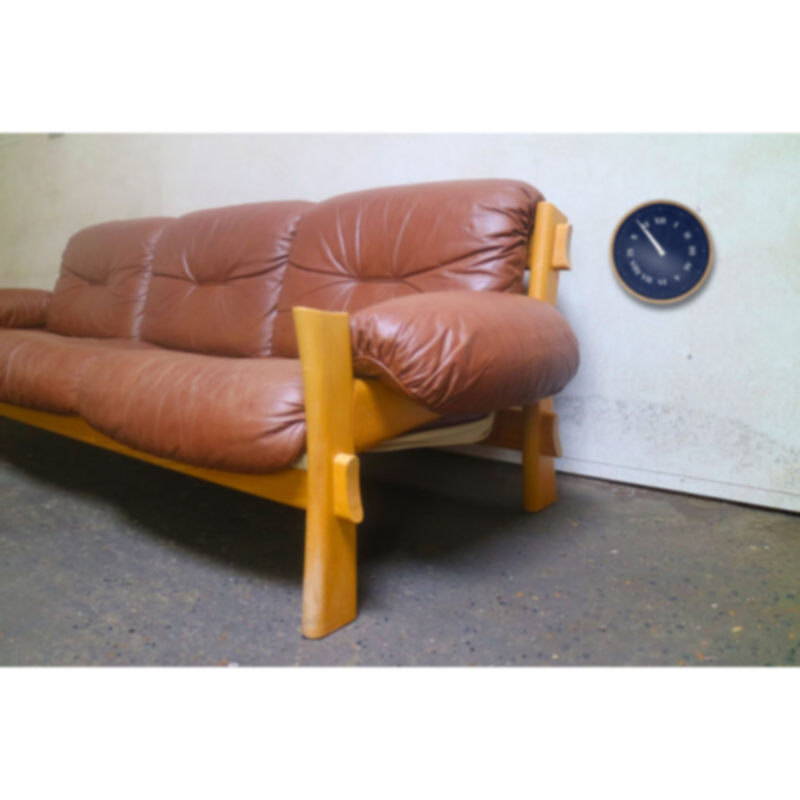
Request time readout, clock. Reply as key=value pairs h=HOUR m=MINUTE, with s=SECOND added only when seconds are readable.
h=10 m=54
